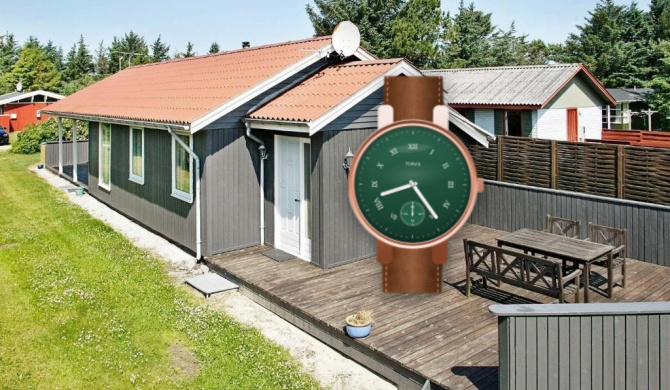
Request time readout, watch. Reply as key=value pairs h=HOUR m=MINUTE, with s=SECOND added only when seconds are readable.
h=8 m=24
